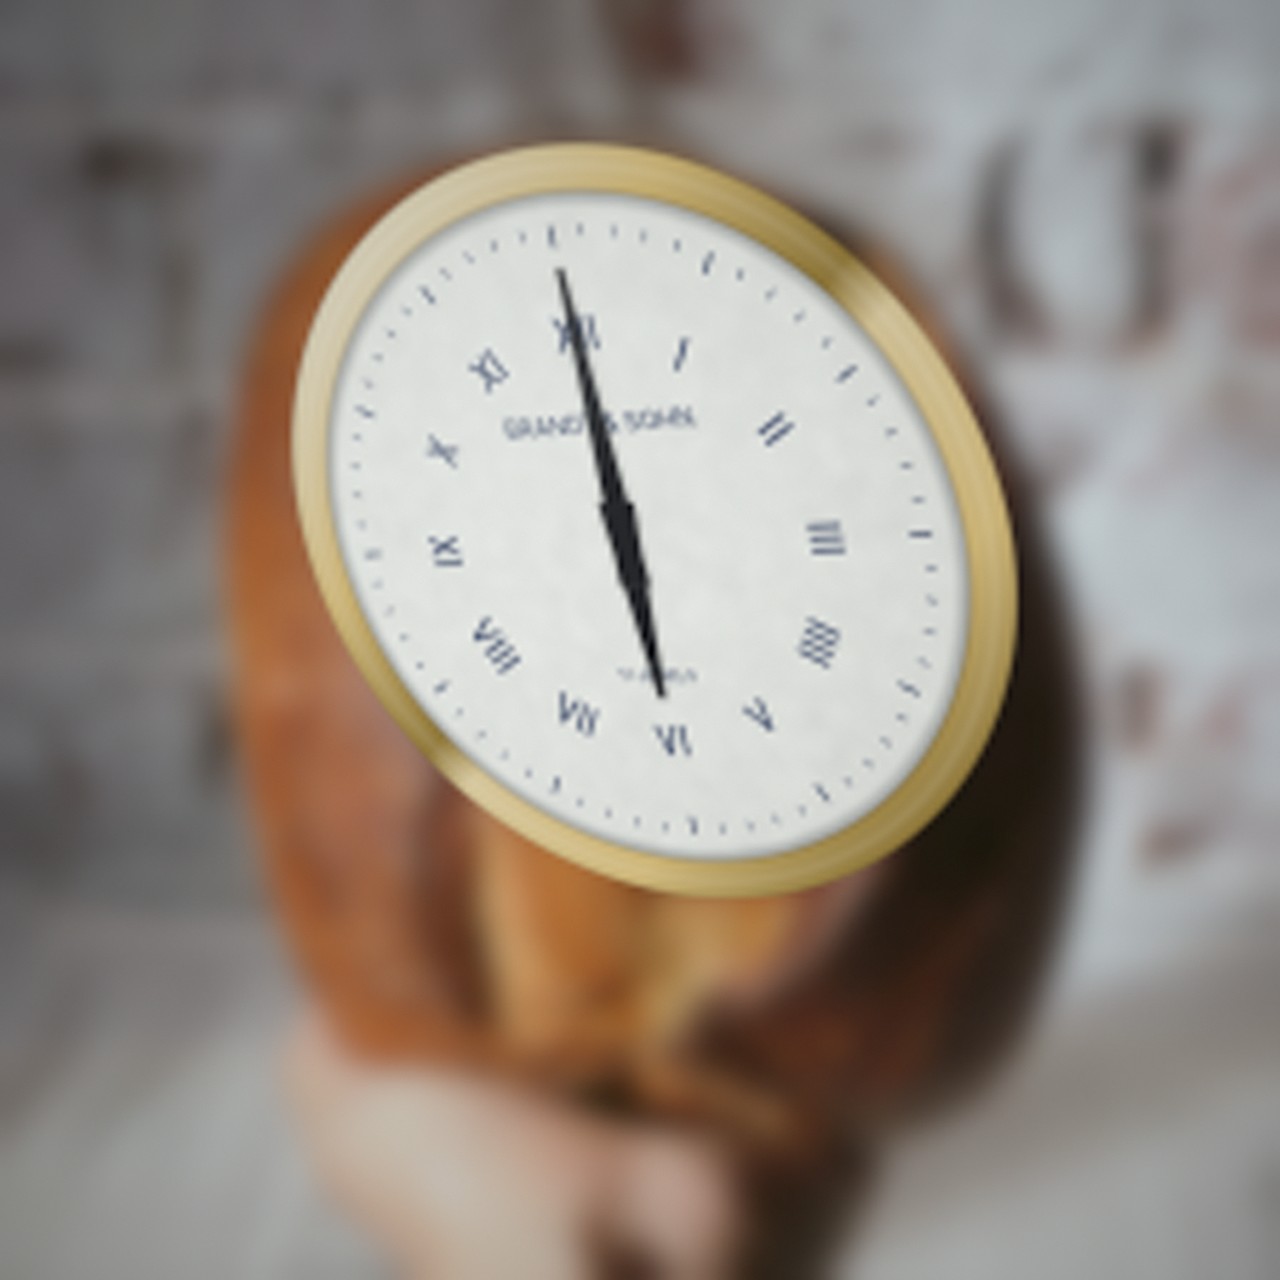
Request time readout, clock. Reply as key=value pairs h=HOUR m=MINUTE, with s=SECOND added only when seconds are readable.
h=6 m=0
